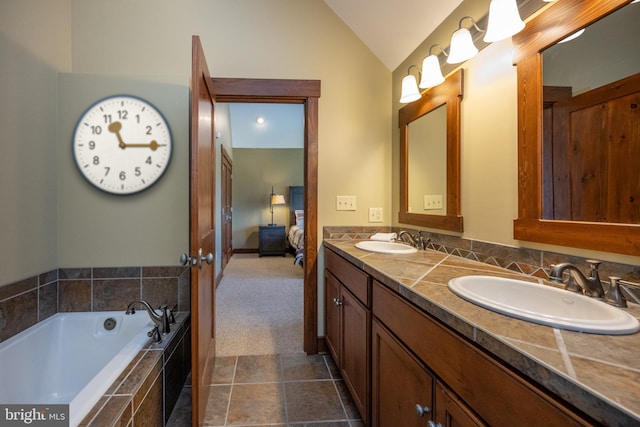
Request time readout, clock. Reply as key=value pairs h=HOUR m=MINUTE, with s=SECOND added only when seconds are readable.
h=11 m=15
